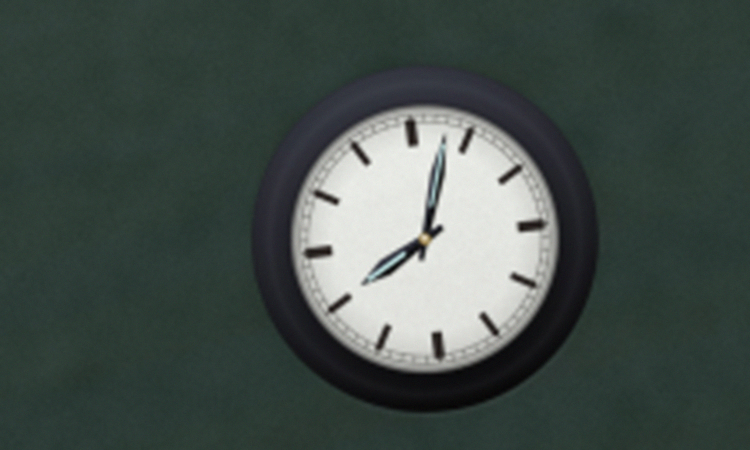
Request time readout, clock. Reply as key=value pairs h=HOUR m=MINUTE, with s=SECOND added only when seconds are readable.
h=8 m=3
